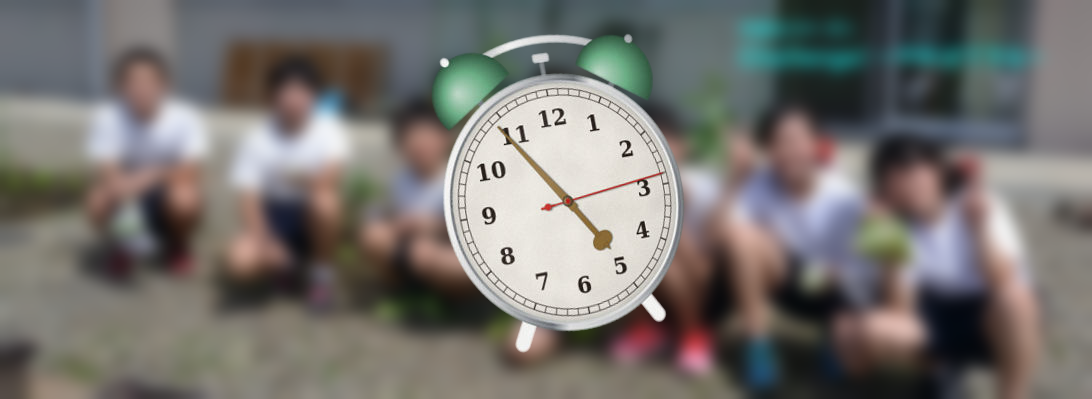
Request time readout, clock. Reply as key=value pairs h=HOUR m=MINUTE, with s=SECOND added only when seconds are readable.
h=4 m=54 s=14
